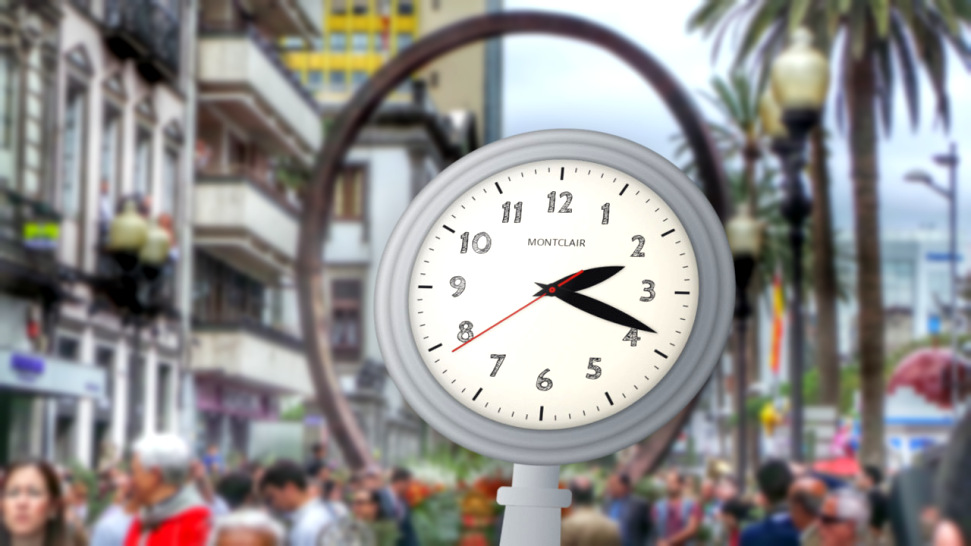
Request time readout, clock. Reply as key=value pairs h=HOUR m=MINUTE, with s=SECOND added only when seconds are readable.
h=2 m=18 s=39
